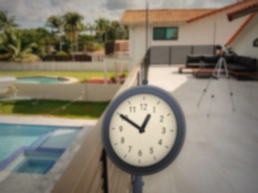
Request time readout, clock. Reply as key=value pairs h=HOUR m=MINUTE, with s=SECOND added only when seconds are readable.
h=12 m=50
